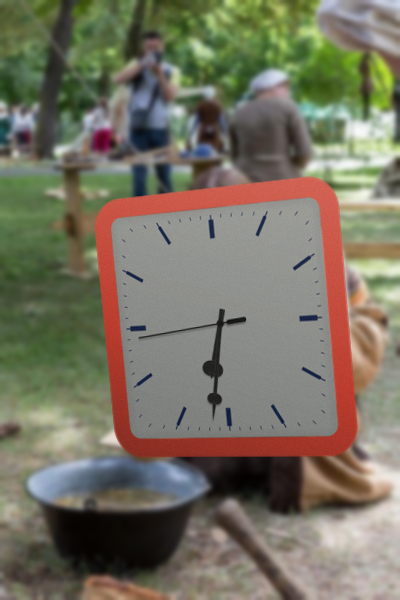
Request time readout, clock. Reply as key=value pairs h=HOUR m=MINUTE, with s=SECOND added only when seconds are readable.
h=6 m=31 s=44
